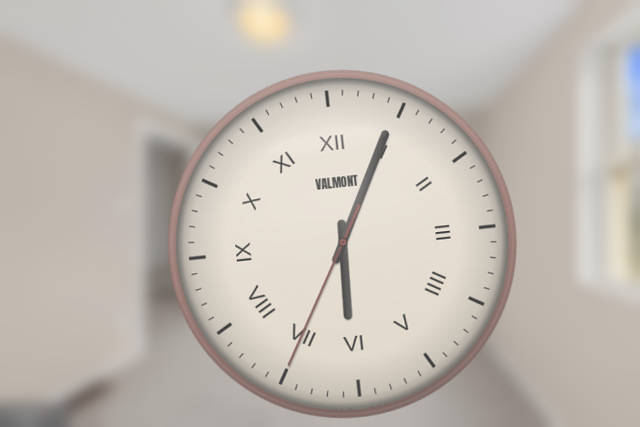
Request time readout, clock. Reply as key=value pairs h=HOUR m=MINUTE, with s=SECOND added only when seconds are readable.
h=6 m=4 s=35
